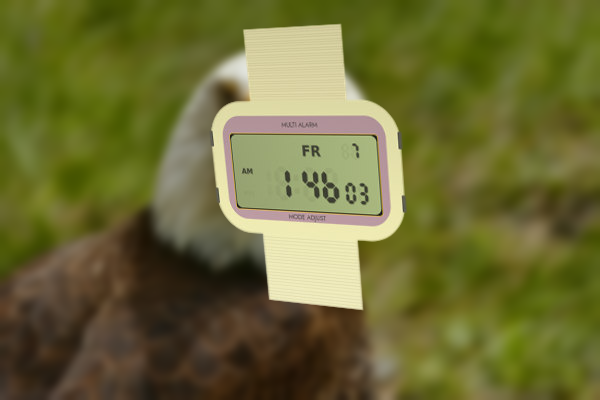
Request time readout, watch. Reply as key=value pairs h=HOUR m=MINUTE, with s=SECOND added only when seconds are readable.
h=1 m=46 s=3
